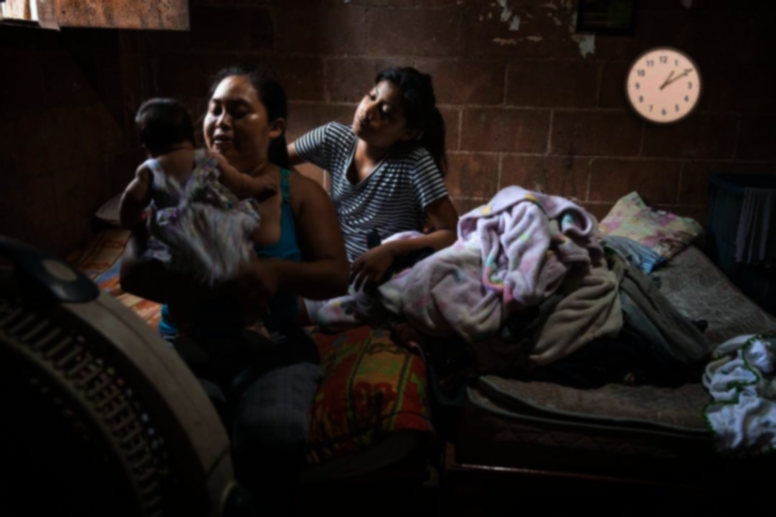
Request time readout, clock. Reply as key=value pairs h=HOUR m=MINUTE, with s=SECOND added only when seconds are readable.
h=1 m=10
